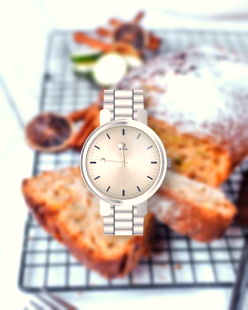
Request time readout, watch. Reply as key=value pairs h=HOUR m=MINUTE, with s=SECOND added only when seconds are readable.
h=11 m=46
